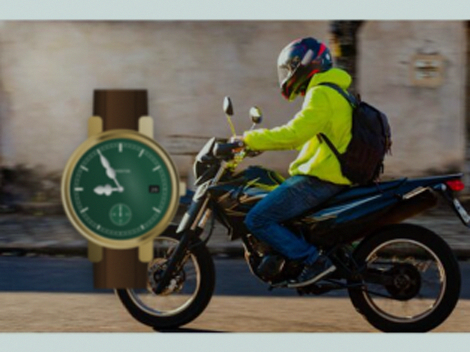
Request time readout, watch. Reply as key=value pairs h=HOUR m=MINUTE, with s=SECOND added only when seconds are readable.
h=8 m=55
